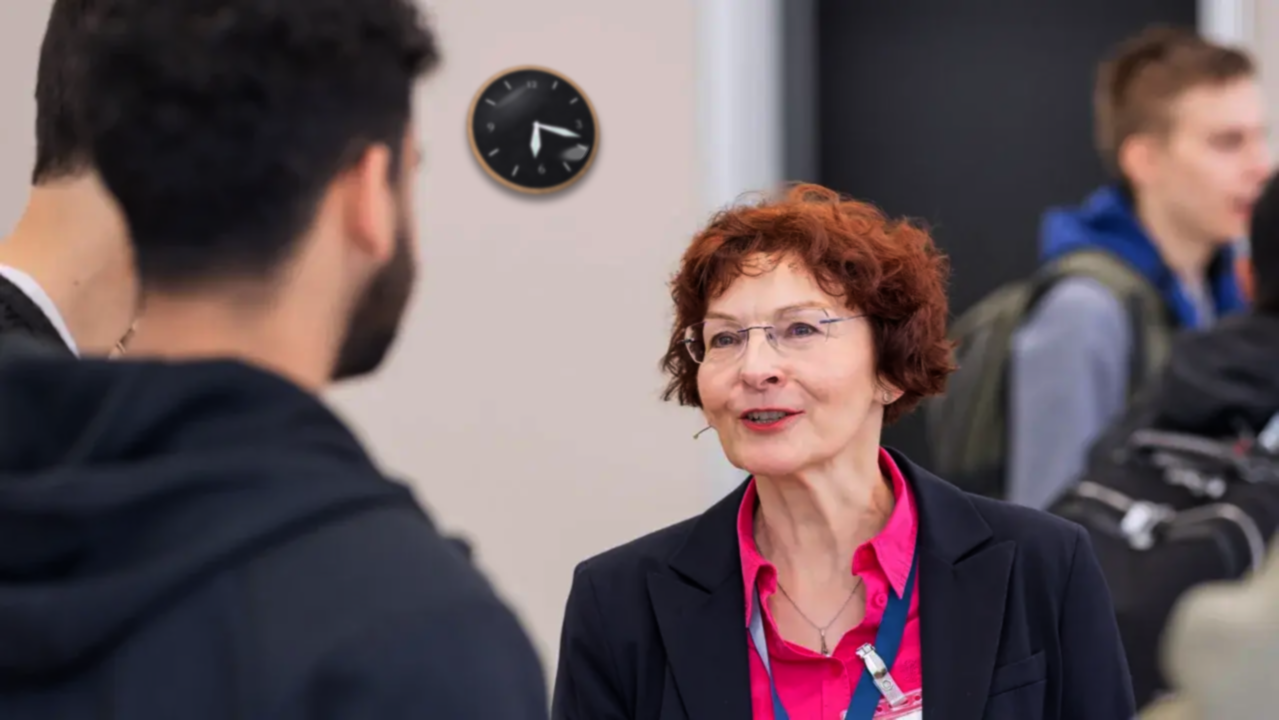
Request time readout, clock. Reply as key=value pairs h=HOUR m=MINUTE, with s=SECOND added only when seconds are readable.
h=6 m=18
